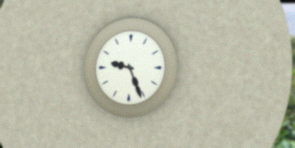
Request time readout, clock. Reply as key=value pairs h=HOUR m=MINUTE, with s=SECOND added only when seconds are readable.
h=9 m=26
